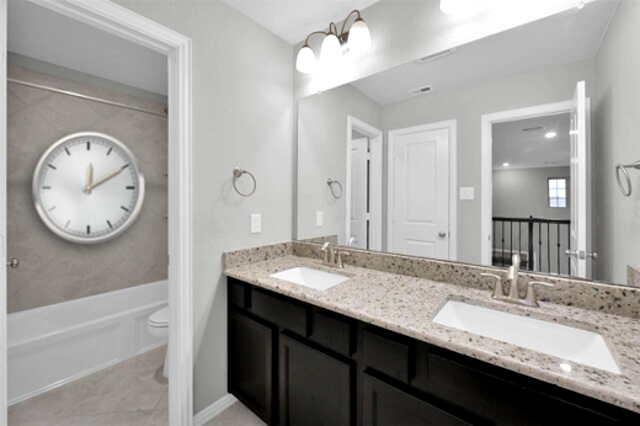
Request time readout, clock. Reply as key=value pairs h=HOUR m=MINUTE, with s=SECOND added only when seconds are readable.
h=12 m=10
